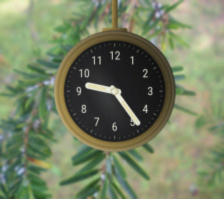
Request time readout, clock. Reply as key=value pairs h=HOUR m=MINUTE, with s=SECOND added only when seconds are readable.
h=9 m=24
